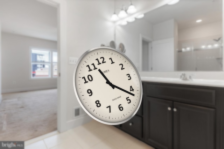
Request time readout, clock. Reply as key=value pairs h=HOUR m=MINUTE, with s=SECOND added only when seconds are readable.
h=11 m=22
